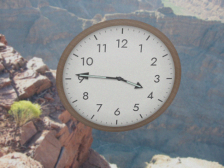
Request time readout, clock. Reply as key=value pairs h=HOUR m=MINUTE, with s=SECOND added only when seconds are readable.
h=3 m=46
